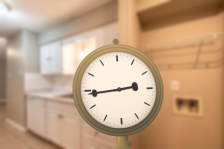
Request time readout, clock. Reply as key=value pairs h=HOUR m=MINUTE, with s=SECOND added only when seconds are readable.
h=2 m=44
